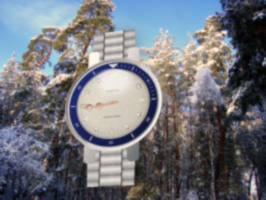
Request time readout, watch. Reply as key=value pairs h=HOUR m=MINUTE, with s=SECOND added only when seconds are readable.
h=8 m=44
